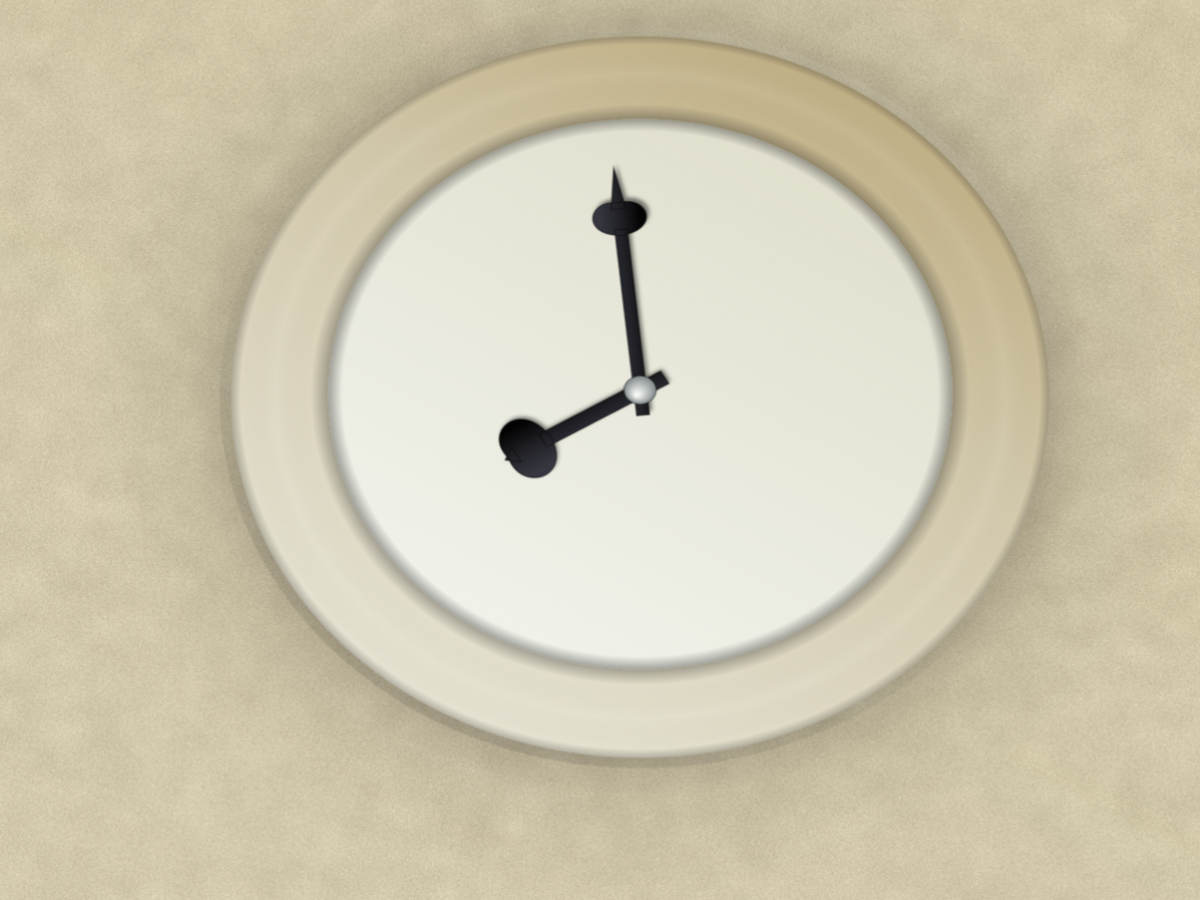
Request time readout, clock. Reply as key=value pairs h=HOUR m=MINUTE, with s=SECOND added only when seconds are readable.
h=7 m=59
